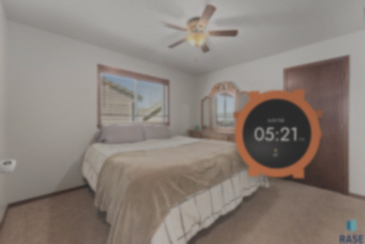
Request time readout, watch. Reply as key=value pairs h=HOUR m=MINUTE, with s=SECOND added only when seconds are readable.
h=5 m=21
